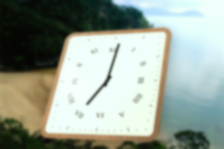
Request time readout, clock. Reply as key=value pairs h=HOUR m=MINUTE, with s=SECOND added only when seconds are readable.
h=7 m=1
